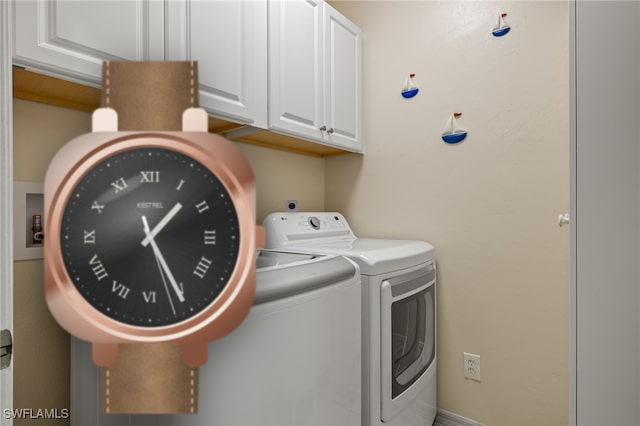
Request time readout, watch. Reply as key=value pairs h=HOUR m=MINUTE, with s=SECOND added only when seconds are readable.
h=1 m=25 s=27
